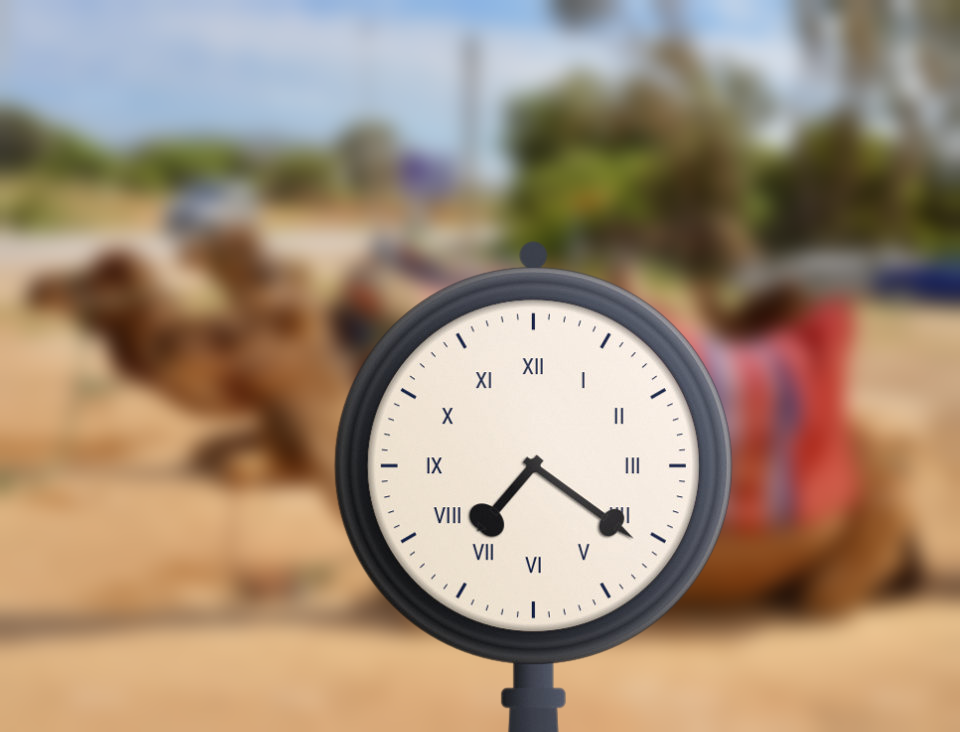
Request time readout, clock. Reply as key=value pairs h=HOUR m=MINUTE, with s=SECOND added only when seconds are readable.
h=7 m=21
